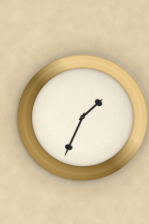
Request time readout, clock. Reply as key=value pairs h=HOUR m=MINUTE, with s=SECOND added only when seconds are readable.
h=1 m=34
